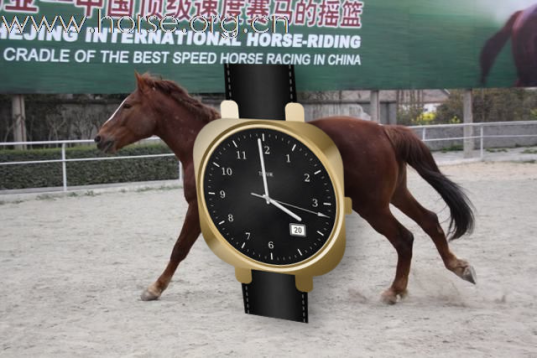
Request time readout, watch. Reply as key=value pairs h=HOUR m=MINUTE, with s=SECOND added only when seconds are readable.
h=3 m=59 s=17
